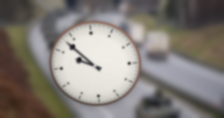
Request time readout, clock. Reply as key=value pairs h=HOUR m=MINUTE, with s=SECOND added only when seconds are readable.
h=9 m=53
